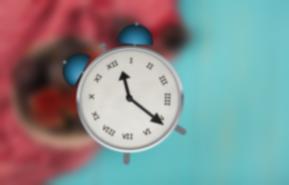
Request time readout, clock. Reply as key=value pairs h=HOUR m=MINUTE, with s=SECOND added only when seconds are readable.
h=12 m=26
